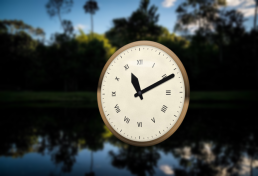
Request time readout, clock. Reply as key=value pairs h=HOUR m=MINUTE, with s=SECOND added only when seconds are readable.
h=11 m=11
